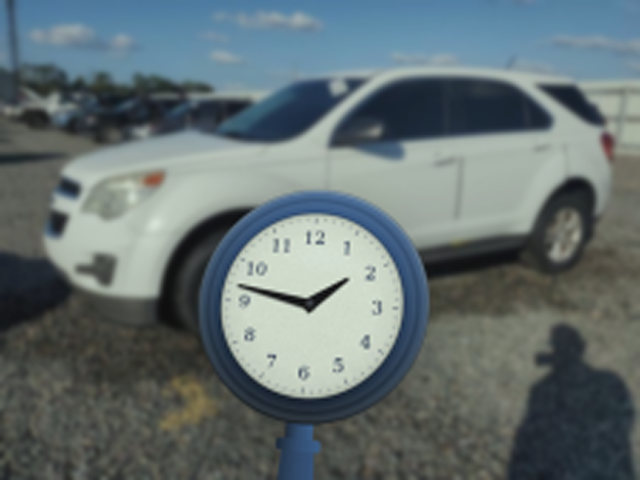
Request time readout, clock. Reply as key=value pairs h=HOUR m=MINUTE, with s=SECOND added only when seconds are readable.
h=1 m=47
